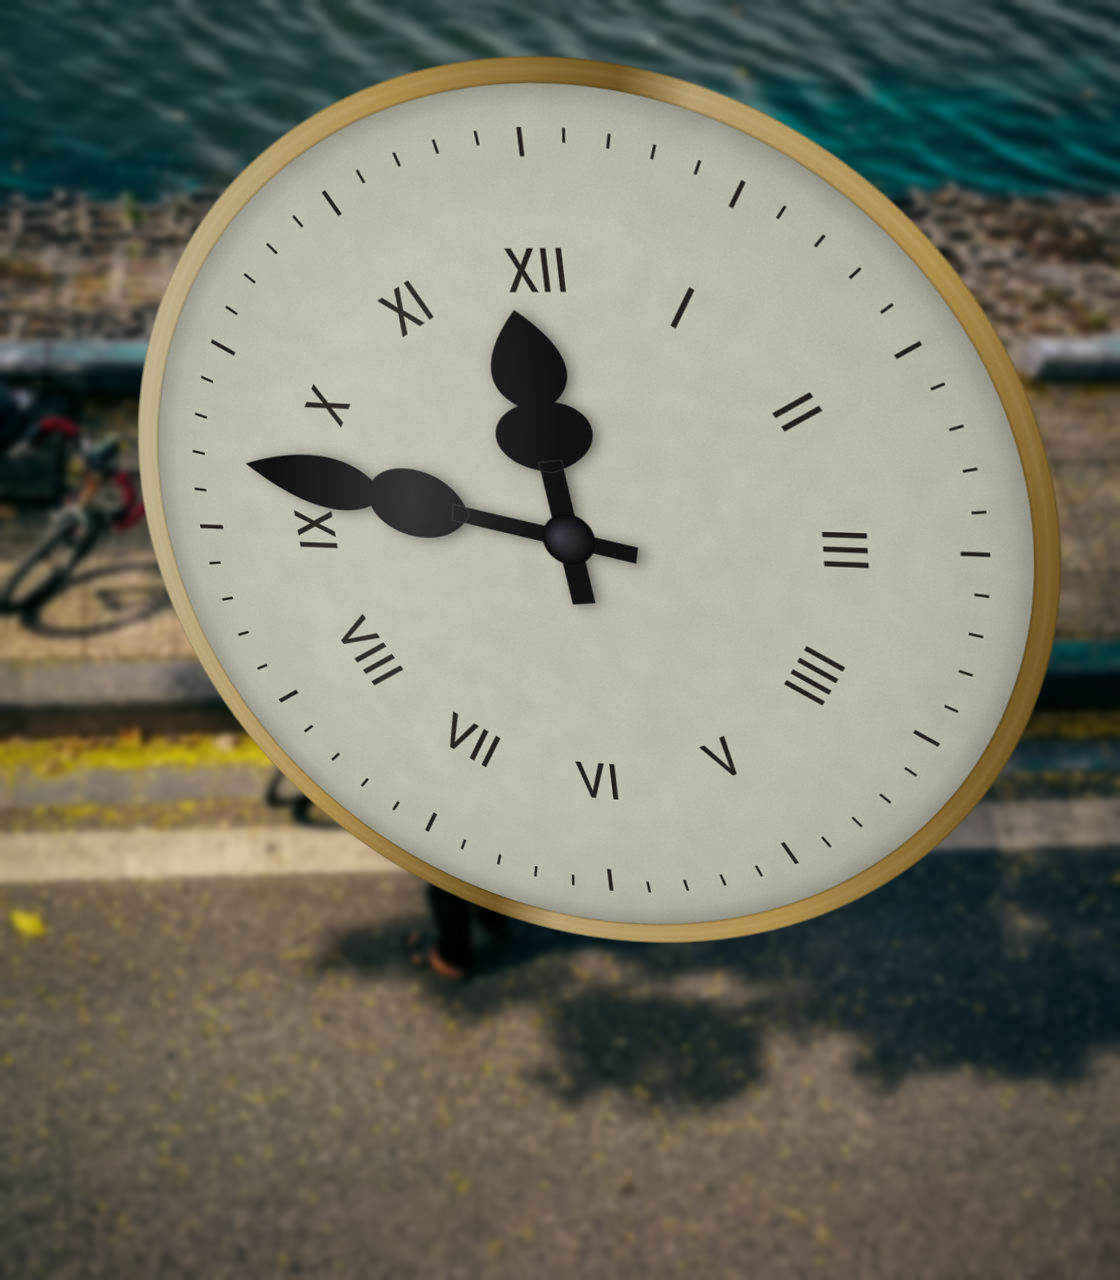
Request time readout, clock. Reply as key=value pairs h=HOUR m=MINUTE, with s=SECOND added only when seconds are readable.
h=11 m=47
